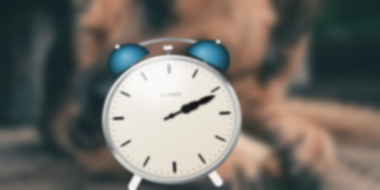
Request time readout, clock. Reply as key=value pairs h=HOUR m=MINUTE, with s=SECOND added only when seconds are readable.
h=2 m=11
